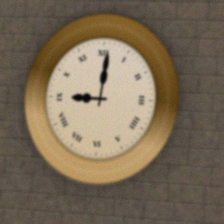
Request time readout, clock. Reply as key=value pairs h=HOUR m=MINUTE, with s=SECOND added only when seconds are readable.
h=9 m=1
